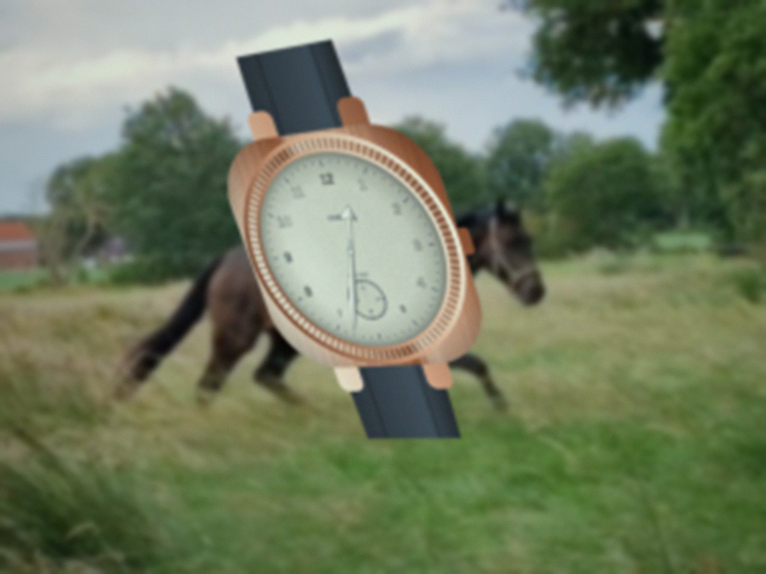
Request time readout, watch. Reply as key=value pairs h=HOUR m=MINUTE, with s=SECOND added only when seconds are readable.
h=12 m=33
